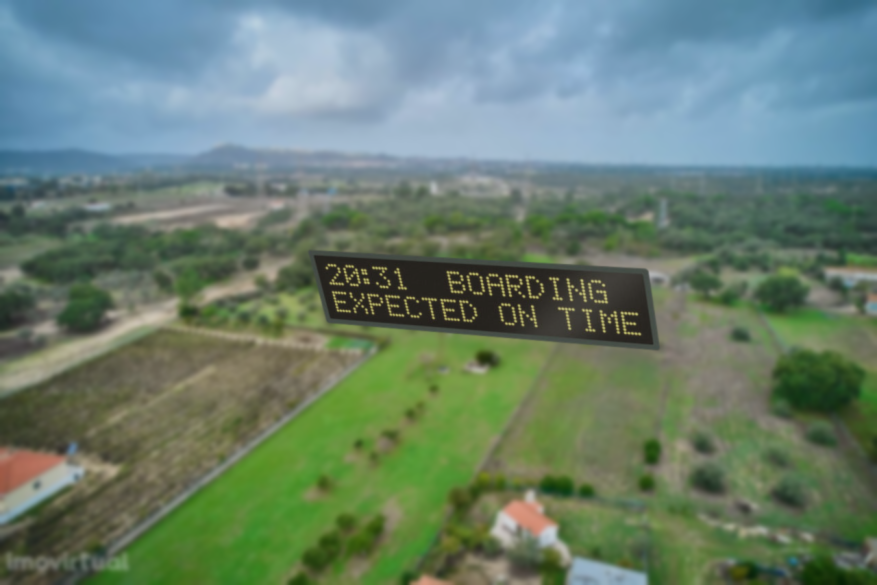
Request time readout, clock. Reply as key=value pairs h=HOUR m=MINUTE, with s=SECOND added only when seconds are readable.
h=20 m=31
